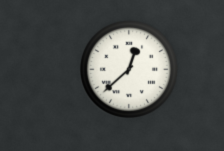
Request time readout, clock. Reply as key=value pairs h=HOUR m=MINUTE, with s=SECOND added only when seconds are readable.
h=12 m=38
